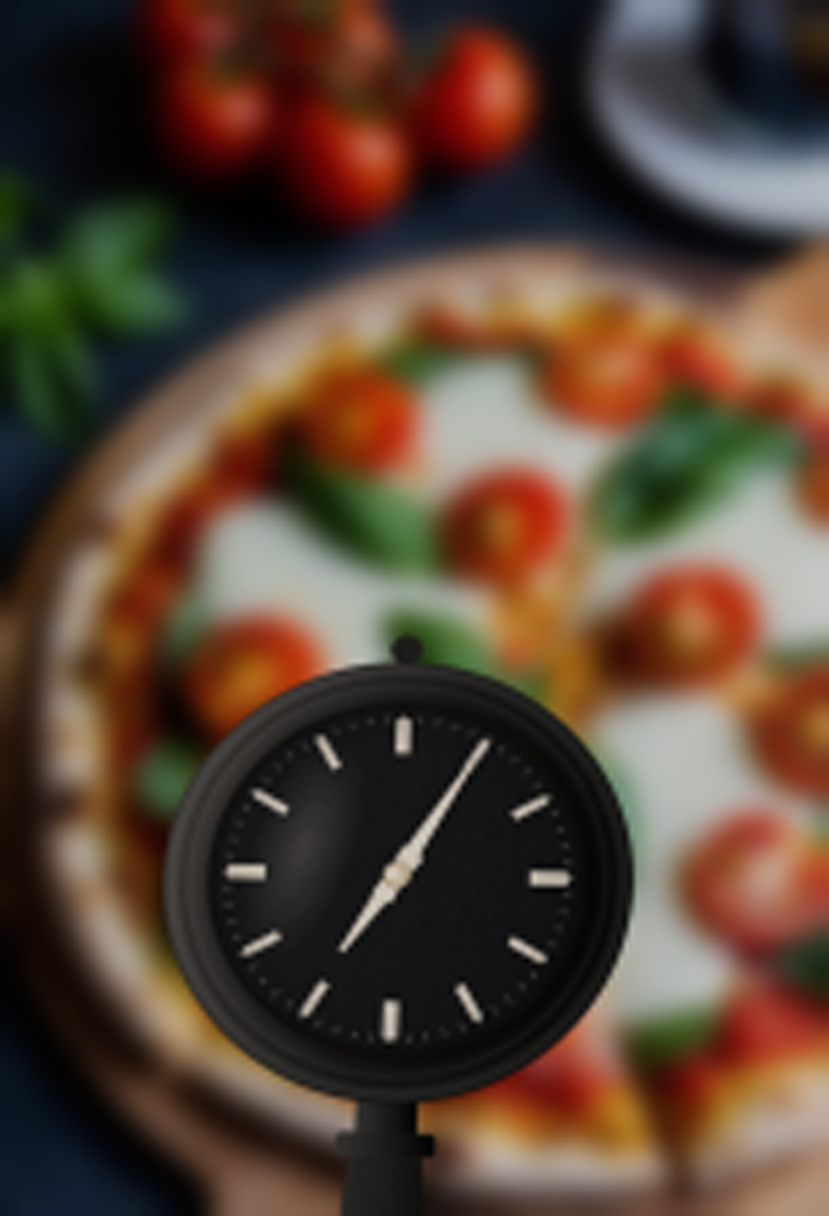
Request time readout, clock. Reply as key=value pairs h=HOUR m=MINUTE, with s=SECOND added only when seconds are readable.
h=7 m=5
